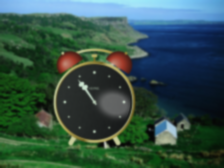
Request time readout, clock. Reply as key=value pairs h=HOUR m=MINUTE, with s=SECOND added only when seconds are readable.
h=10 m=54
